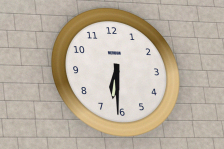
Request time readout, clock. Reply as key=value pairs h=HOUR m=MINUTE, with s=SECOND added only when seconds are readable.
h=6 m=31
